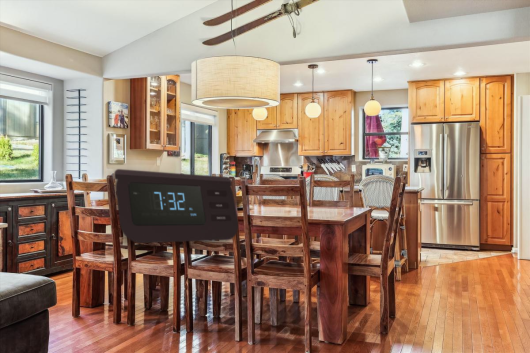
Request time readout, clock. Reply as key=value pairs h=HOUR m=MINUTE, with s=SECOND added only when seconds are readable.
h=7 m=32
